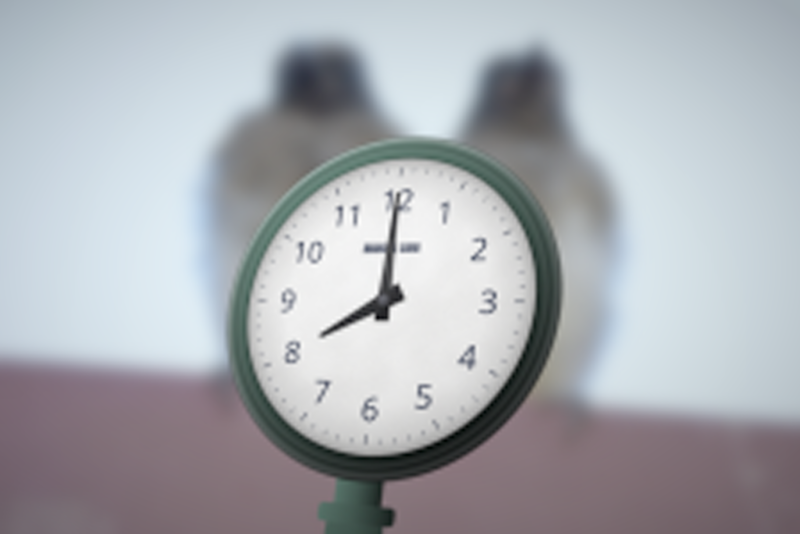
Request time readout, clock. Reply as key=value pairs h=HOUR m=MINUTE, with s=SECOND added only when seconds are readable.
h=8 m=0
